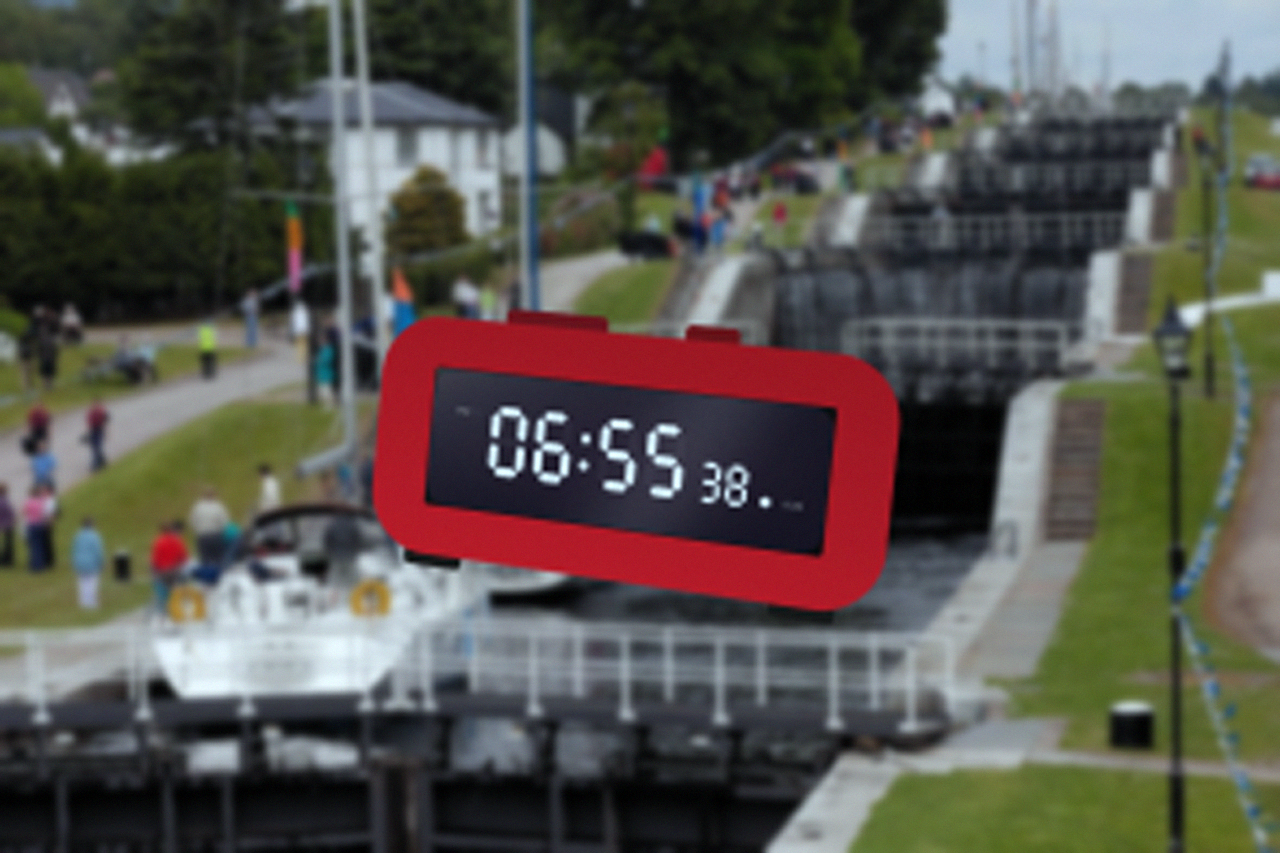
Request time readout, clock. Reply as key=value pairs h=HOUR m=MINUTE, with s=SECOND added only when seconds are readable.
h=6 m=55 s=38
